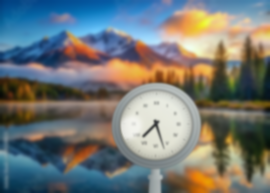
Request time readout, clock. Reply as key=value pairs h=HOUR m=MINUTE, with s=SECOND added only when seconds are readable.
h=7 m=27
